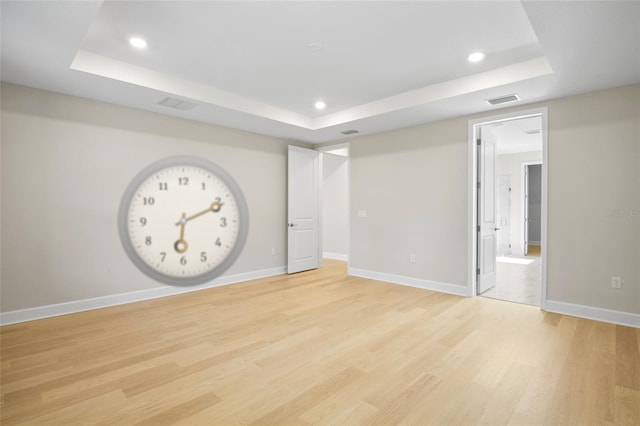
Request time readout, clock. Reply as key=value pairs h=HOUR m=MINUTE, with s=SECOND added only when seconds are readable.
h=6 m=11
